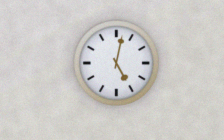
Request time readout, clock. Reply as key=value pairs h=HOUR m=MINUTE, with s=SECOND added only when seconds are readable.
h=5 m=2
